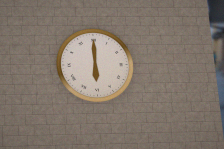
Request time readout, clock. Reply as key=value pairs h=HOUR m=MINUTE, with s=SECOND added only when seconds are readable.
h=6 m=0
